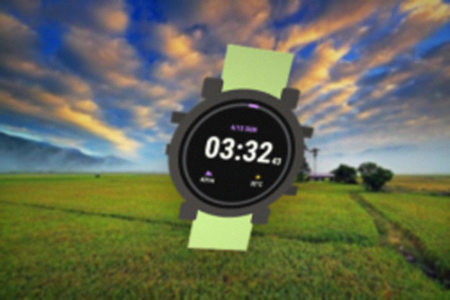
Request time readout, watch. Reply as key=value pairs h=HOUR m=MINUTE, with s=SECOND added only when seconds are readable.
h=3 m=32
